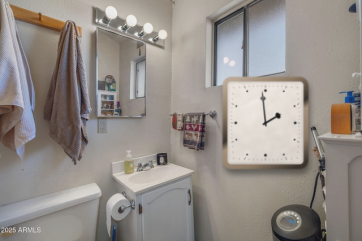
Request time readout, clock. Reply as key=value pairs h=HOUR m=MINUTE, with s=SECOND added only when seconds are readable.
h=1 m=59
